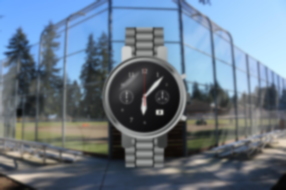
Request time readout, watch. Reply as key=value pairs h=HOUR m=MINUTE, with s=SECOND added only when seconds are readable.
h=6 m=7
